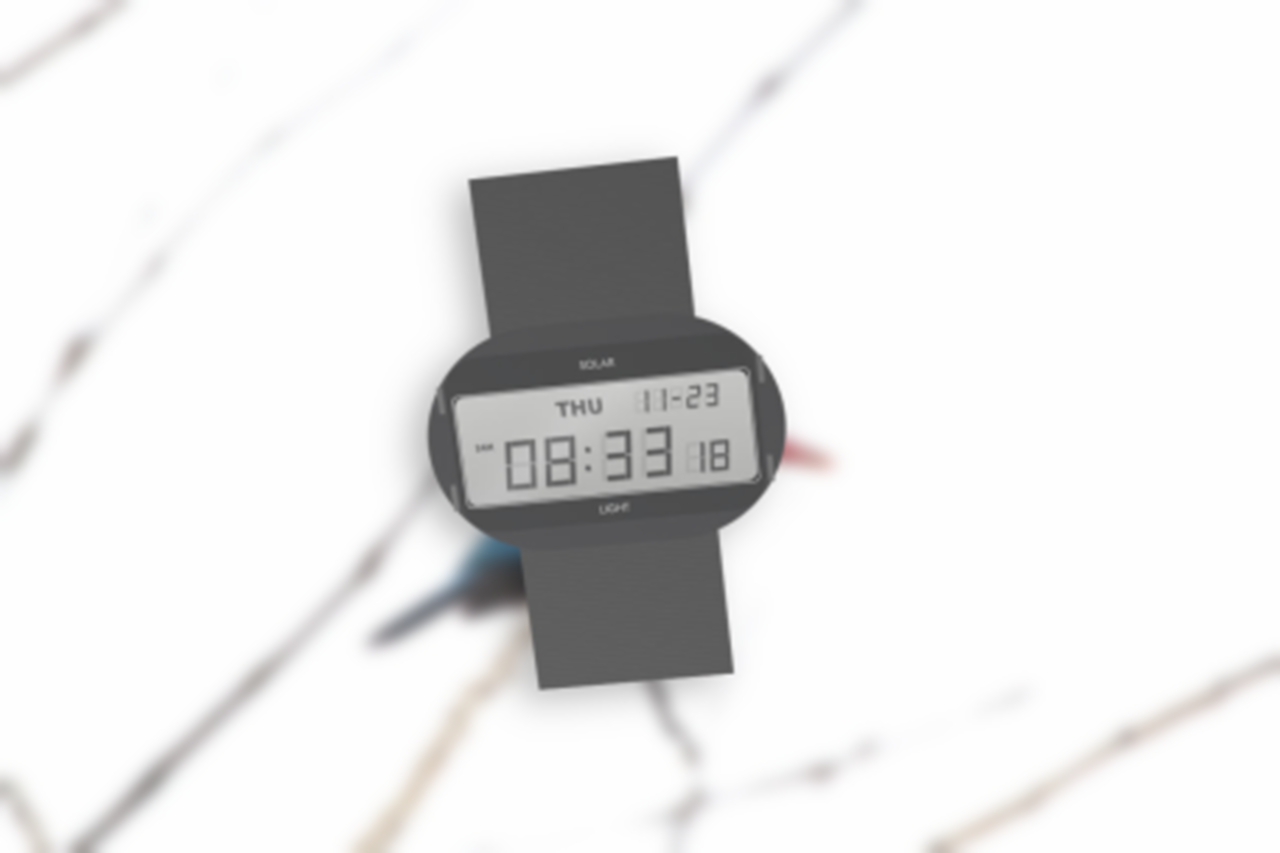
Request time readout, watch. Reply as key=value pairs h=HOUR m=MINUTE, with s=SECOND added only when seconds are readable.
h=8 m=33 s=18
